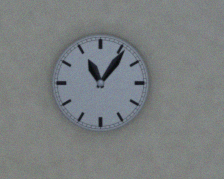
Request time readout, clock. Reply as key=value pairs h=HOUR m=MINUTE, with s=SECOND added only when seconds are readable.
h=11 m=6
